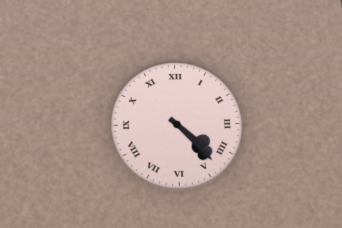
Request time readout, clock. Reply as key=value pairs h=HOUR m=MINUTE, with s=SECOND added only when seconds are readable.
h=4 m=23
